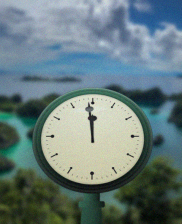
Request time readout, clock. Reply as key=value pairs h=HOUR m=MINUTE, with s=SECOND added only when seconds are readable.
h=11 m=59
